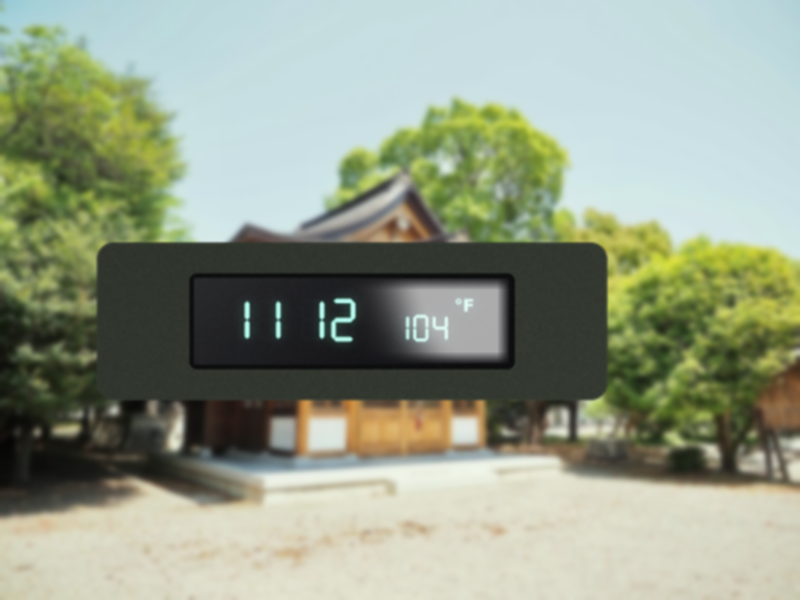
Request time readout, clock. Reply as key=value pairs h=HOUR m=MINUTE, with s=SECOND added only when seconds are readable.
h=11 m=12
